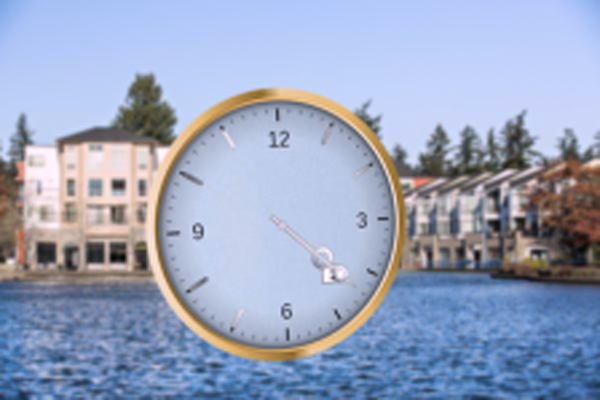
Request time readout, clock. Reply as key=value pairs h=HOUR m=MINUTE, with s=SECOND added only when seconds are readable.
h=4 m=22
